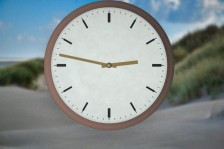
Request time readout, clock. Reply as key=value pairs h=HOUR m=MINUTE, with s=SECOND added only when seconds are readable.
h=2 m=47
